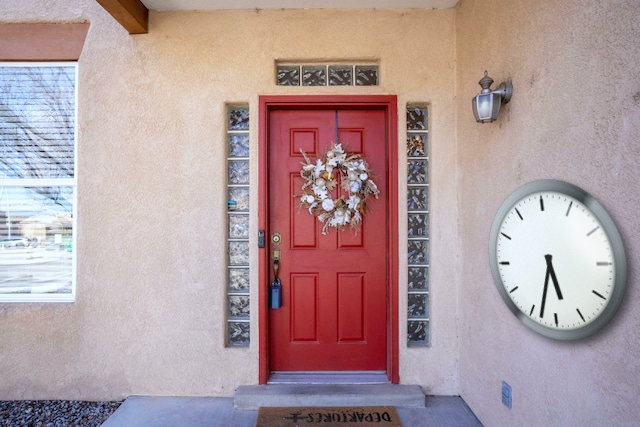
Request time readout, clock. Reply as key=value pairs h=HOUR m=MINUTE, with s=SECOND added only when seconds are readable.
h=5 m=33
